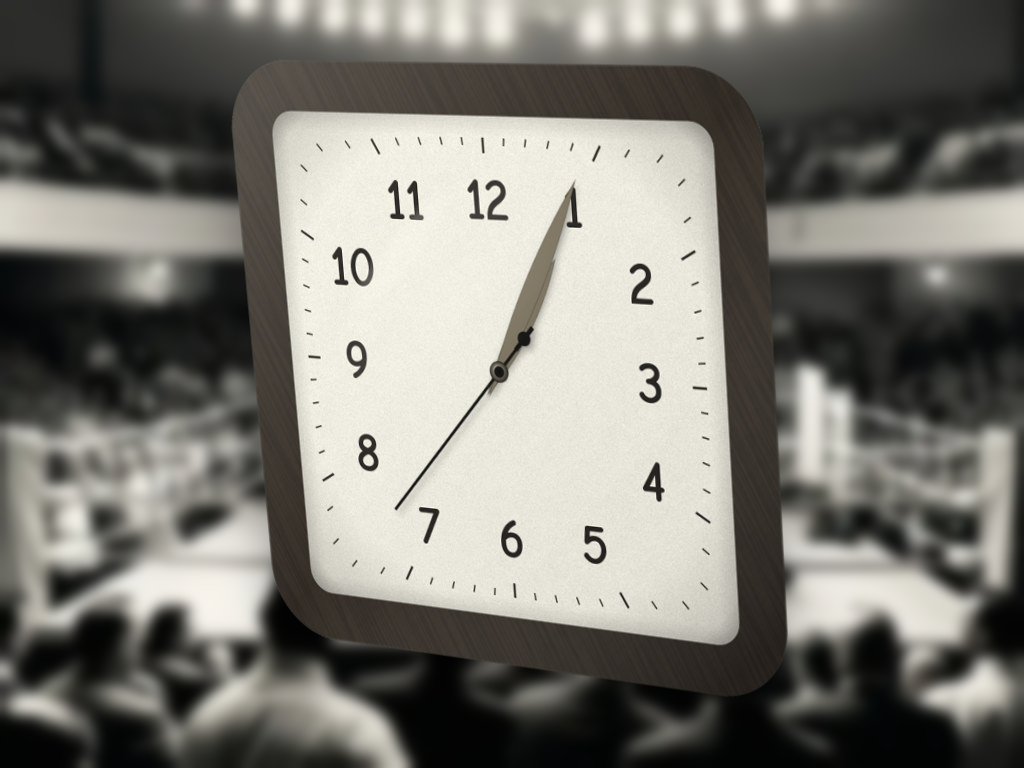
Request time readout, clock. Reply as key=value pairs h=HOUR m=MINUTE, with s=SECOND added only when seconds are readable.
h=1 m=4 s=37
